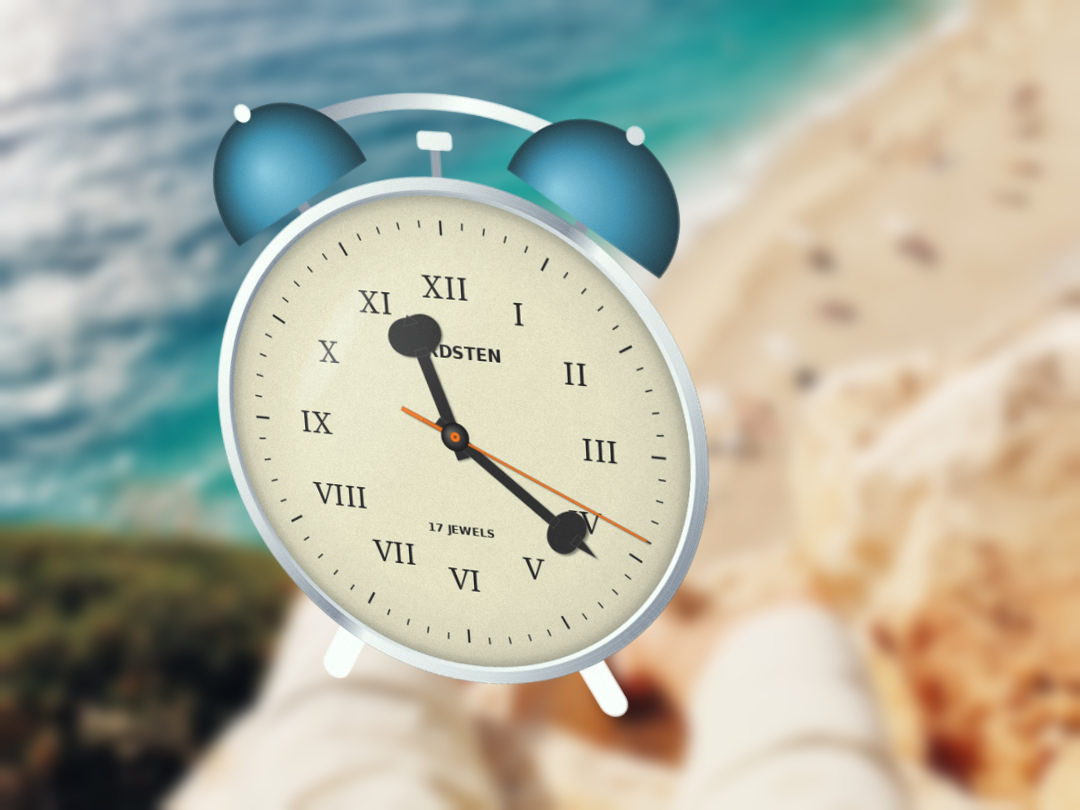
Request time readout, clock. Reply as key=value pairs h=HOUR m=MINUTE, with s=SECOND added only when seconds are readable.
h=11 m=21 s=19
